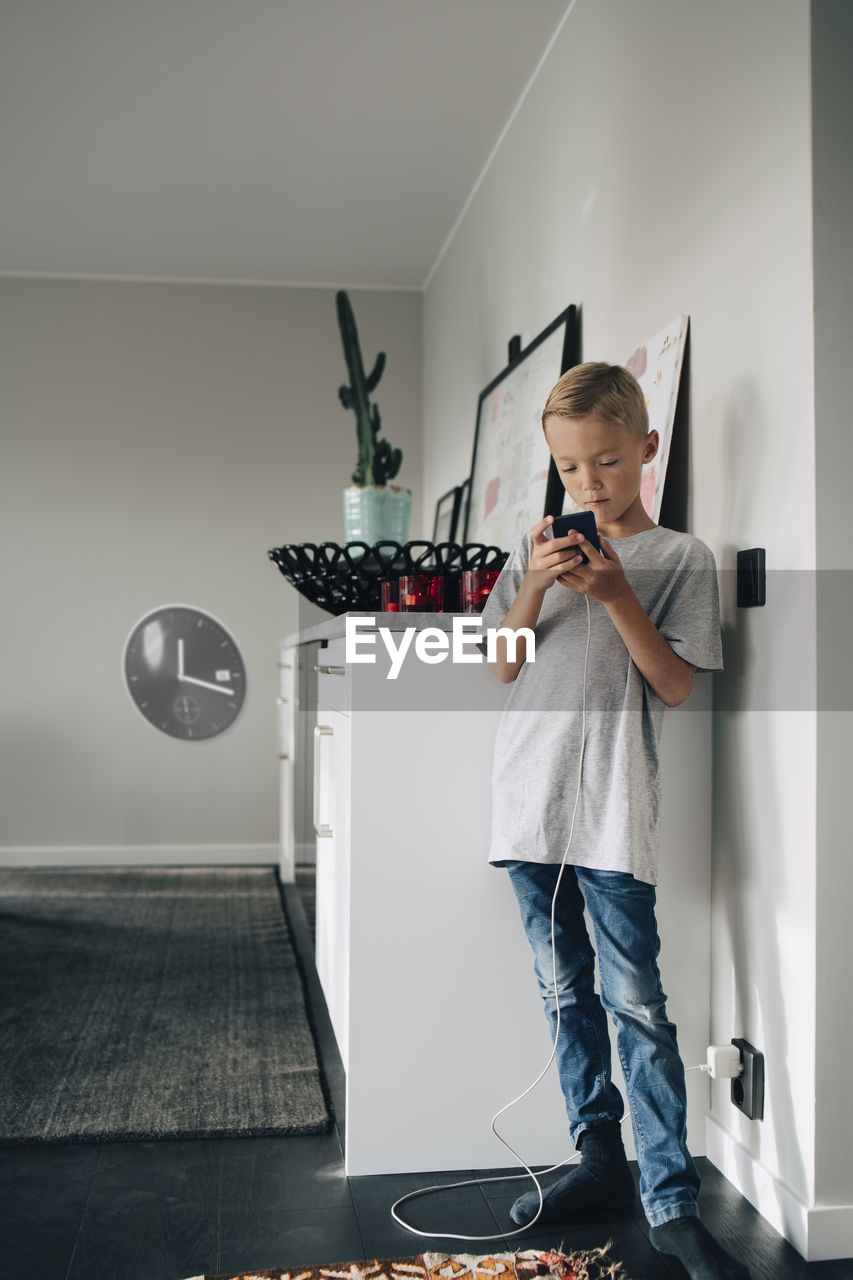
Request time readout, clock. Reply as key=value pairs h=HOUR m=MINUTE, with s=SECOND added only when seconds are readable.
h=12 m=18
